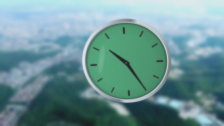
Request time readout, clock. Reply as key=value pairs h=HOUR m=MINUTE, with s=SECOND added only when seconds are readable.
h=10 m=25
